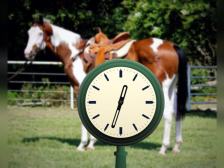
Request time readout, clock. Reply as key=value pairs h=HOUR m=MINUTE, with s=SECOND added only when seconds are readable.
h=12 m=33
